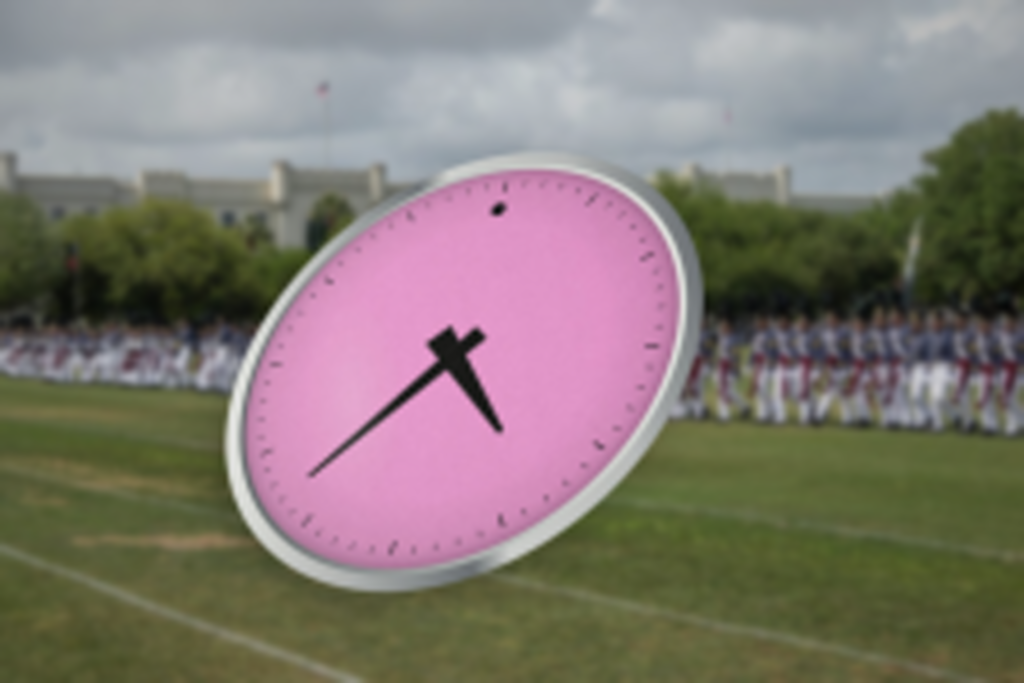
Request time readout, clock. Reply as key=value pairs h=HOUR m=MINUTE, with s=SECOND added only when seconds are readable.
h=4 m=37
